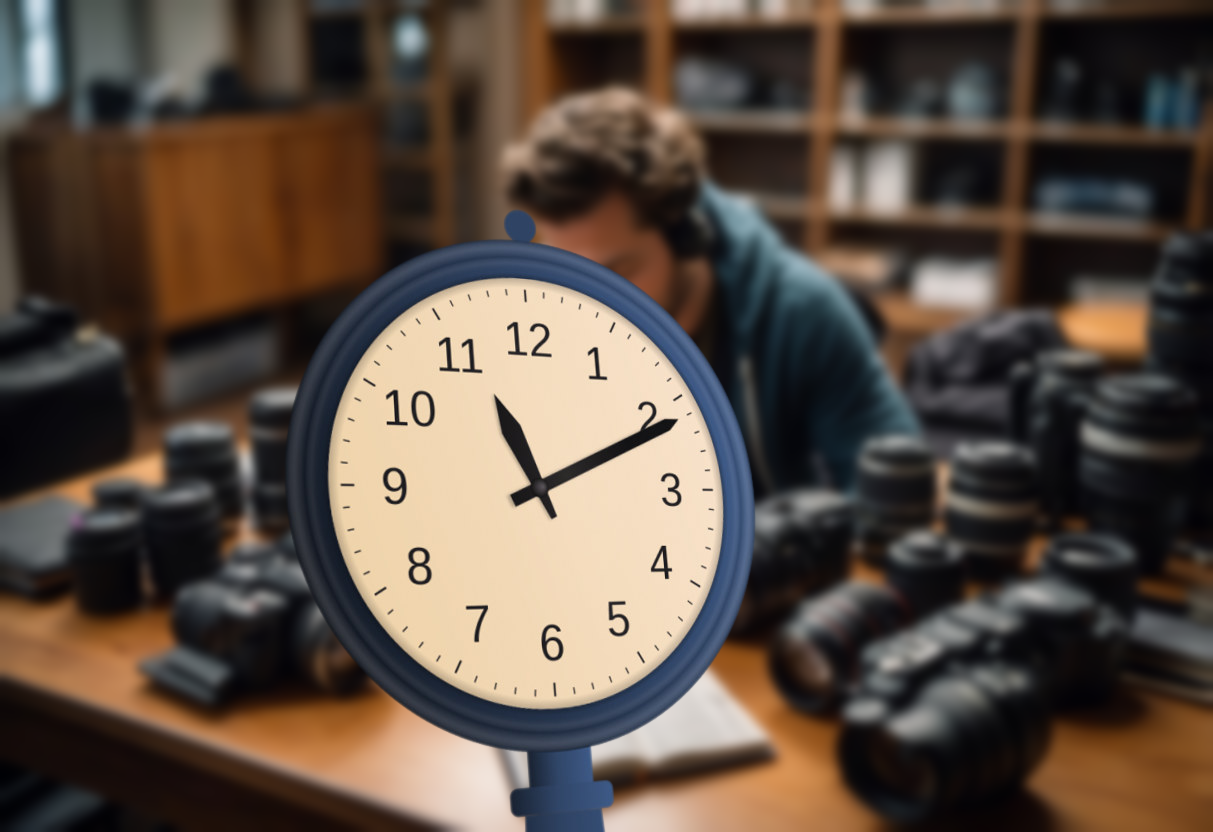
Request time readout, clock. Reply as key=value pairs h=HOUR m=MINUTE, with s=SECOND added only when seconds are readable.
h=11 m=11
